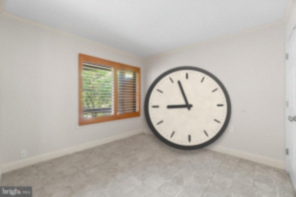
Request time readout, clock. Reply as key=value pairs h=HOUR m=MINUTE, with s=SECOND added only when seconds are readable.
h=8 m=57
